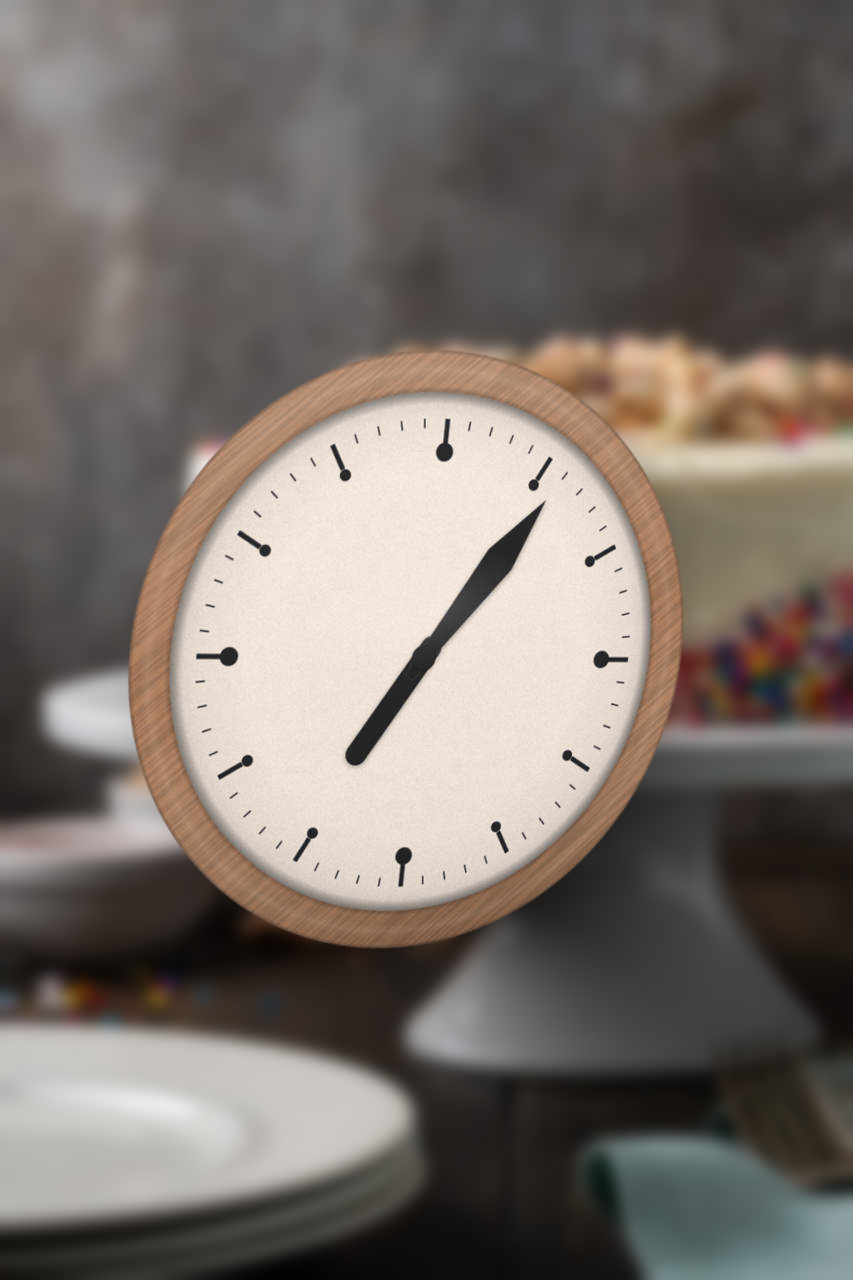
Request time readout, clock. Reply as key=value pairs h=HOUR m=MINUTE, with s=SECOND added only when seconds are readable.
h=7 m=6
